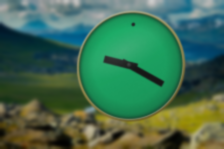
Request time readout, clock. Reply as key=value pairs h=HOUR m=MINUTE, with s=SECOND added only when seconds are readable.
h=9 m=19
